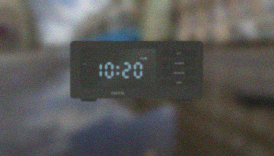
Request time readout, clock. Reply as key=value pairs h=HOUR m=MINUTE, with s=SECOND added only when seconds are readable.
h=10 m=20
